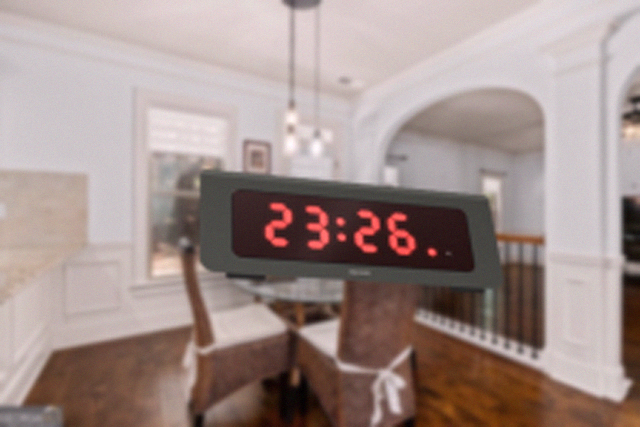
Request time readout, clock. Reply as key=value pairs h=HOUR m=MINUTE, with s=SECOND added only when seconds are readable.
h=23 m=26
